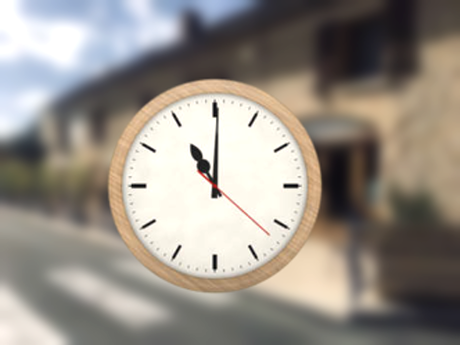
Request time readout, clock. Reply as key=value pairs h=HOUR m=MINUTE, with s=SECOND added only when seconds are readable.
h=11 m=0 s=22
